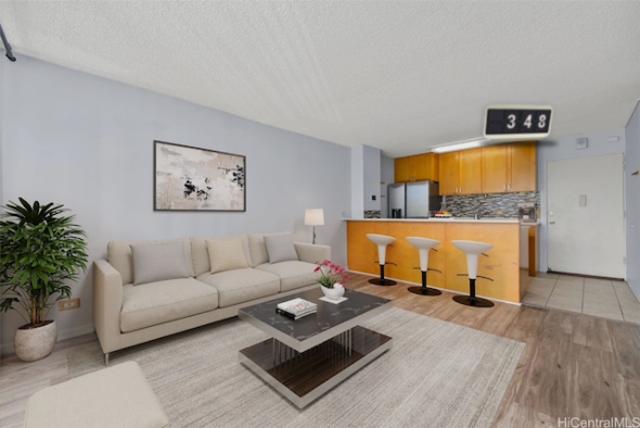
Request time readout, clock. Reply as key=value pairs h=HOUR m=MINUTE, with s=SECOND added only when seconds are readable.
h=3 m=48
